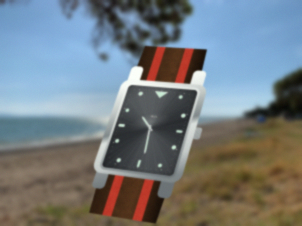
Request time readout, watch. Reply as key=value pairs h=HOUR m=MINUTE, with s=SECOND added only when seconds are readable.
h=10 m=29
